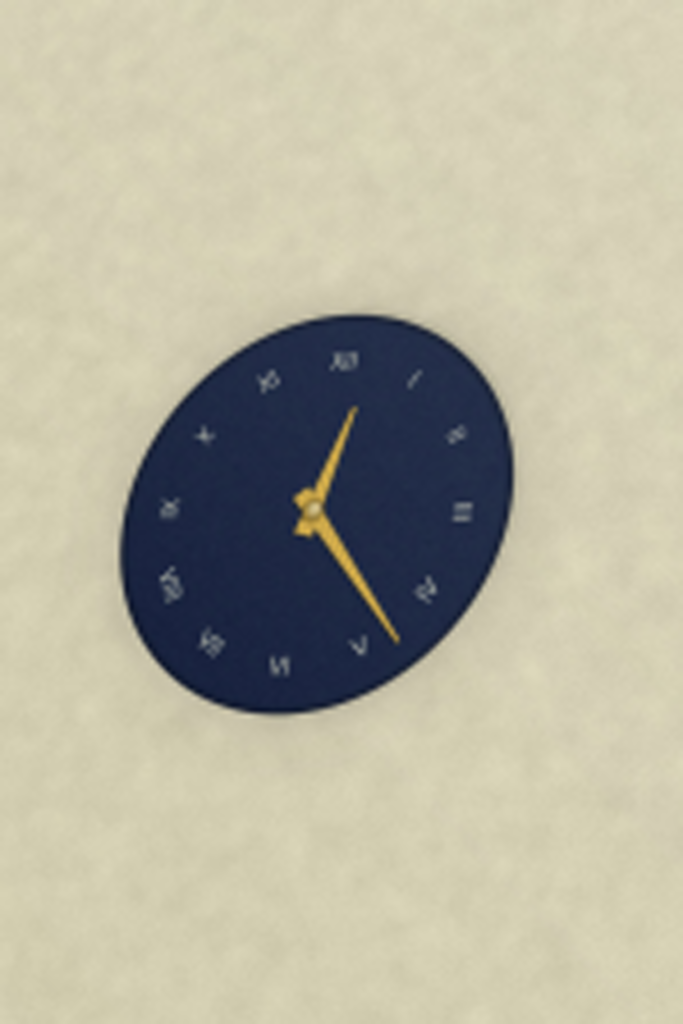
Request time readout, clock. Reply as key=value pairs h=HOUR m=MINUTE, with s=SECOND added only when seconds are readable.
h=12 m=23
